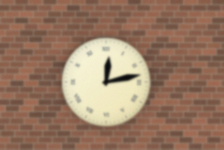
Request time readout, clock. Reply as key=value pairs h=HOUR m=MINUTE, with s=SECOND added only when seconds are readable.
h=12 m=13
